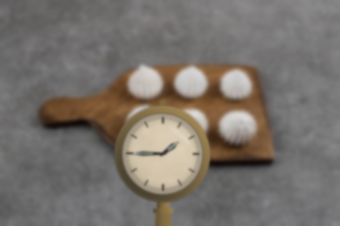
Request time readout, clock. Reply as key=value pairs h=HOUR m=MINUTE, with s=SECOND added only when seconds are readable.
h=1 m=45
